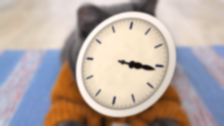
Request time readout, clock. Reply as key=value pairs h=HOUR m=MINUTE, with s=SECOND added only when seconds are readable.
h=3 m=16
